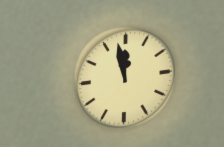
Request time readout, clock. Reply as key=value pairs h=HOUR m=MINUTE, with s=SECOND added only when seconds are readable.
h=11 m=58
